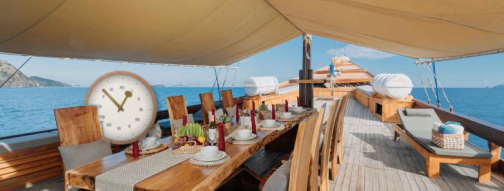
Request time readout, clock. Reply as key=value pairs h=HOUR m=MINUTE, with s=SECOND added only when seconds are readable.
h=12 m=52
